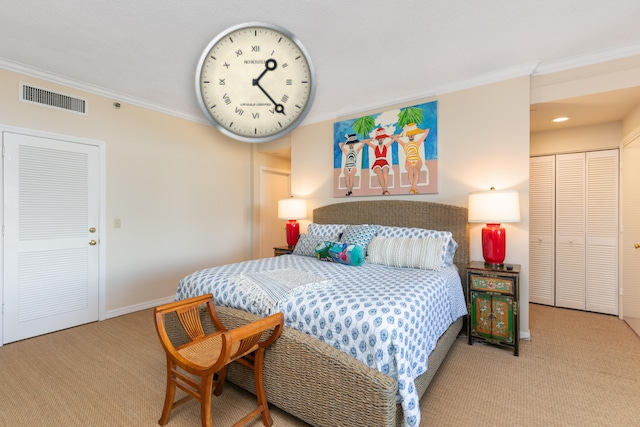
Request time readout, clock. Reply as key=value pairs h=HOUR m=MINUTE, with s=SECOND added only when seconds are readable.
h=1 m=23
